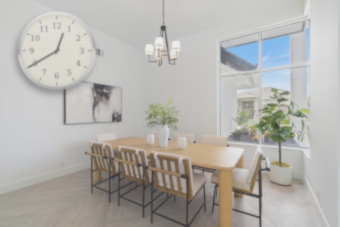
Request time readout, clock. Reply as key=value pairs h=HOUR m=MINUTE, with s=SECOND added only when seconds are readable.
h=12 m=40
